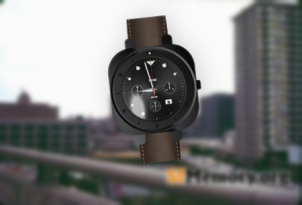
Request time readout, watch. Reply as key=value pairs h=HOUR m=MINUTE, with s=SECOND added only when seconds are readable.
h=8 m=58
